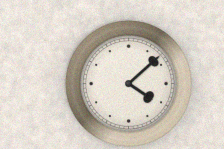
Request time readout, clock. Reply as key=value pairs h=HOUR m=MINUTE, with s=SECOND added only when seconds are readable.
h=4 m=8
